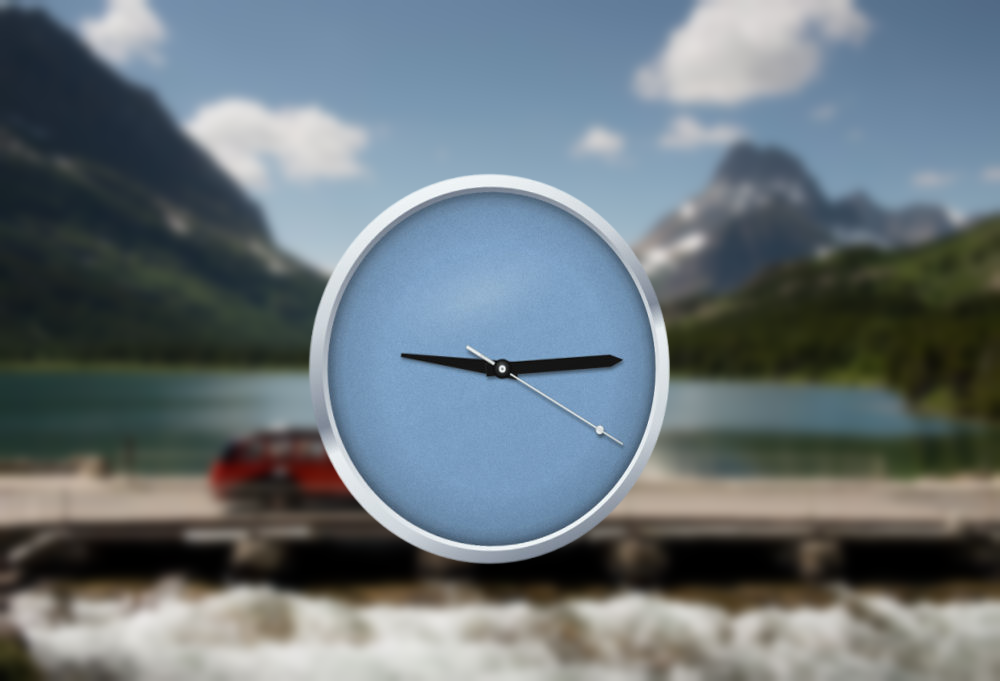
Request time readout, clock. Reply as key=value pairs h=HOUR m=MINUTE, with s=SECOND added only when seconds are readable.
h=9 m=14 s=20
